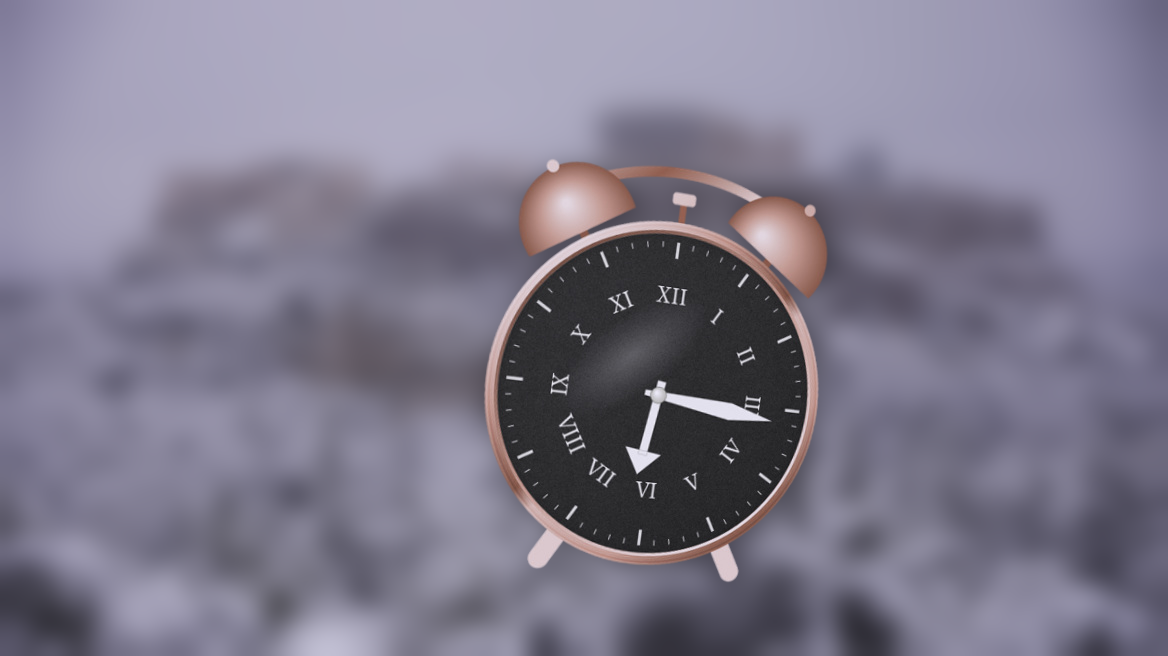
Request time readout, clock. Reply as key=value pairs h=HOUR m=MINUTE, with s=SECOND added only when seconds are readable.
h=6 m=16
